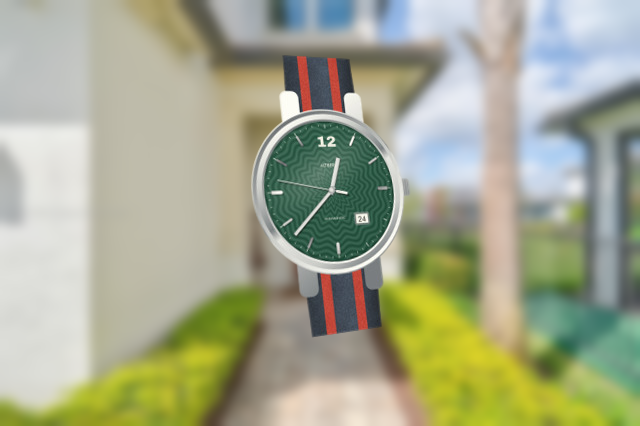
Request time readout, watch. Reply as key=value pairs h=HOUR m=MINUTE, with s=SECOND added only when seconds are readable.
h=12 m=37 s=47
